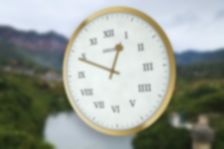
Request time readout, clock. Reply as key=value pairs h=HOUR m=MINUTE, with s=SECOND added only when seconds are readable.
h=12 m=49
